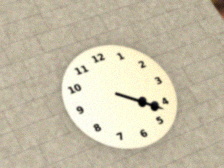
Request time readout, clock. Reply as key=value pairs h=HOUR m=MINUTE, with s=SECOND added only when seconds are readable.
h=4 m=22
